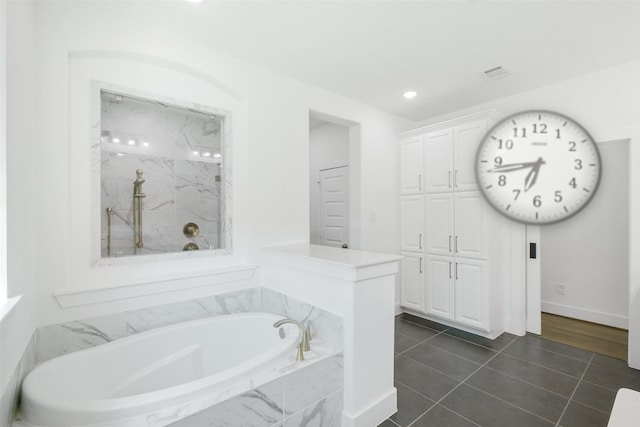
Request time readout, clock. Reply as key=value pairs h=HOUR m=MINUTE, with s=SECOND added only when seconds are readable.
h=6 m=43
